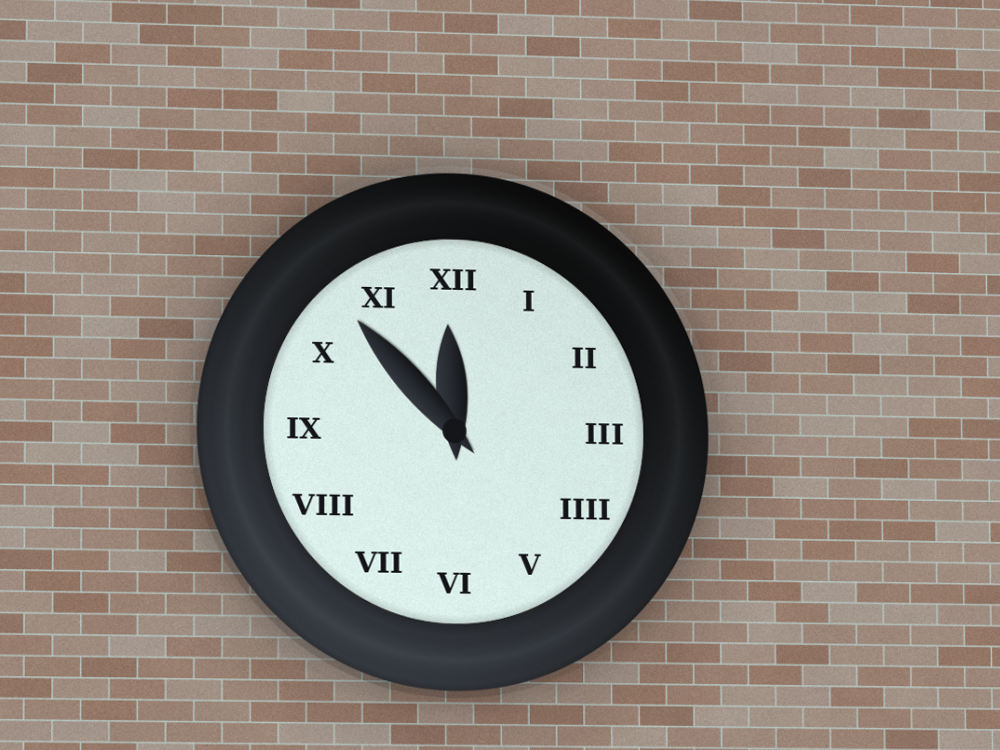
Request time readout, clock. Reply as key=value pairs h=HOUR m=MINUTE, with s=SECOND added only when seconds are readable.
h=11 m=53
